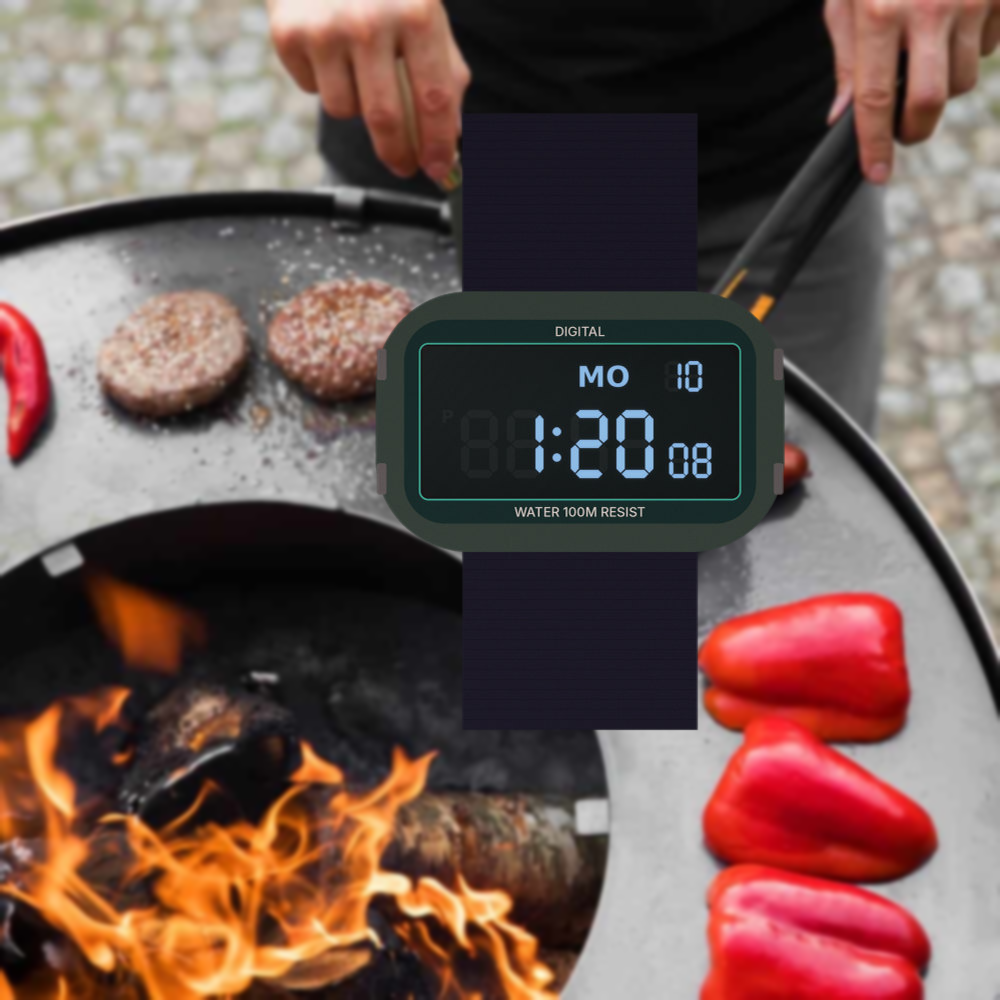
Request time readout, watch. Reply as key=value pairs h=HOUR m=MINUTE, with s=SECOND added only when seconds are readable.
h=1 m=20 s=8
